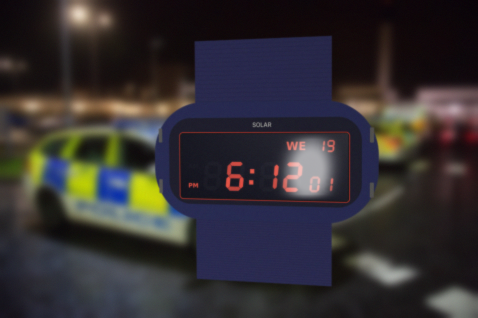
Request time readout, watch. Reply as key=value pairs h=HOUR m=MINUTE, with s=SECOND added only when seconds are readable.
h=6 m=12 s=1
